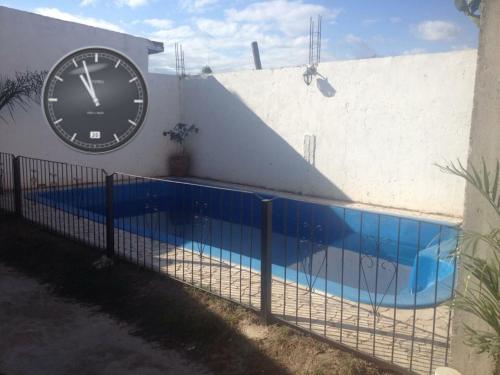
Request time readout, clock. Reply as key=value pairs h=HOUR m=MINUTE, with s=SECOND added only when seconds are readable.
h=10 m=57
